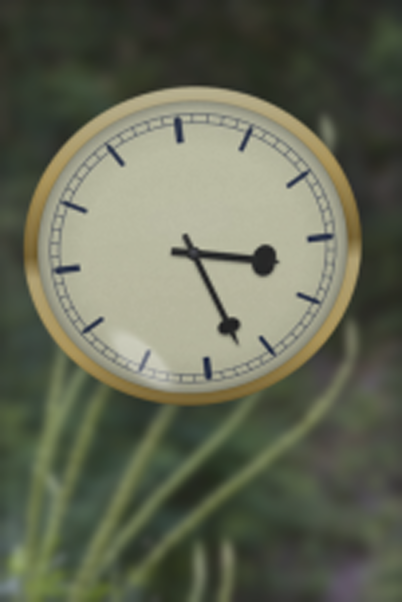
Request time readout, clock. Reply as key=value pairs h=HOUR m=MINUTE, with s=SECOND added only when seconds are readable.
h=3 m=27
